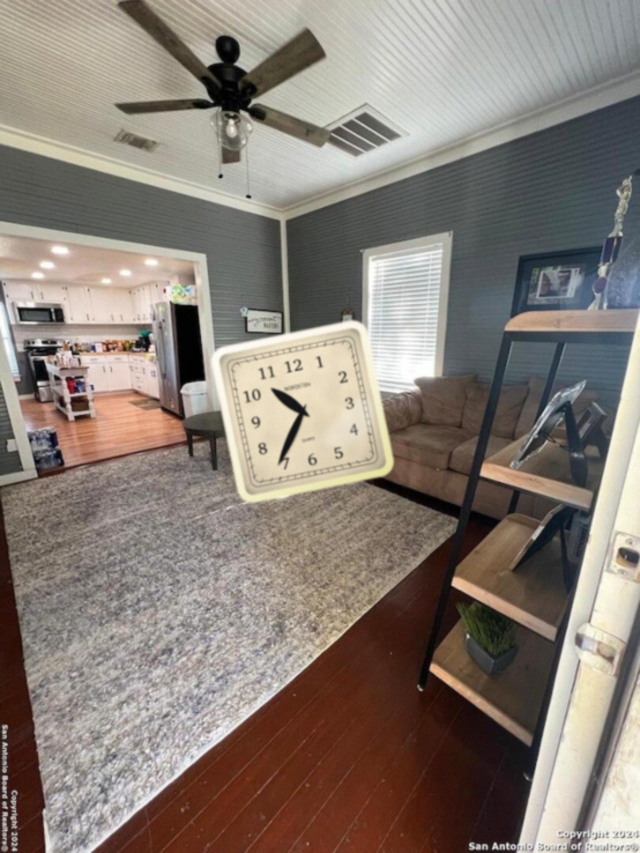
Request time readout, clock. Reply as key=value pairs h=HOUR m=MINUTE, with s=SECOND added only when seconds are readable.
h=10 m=36
